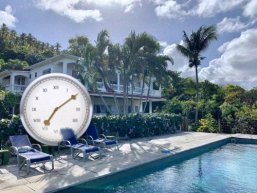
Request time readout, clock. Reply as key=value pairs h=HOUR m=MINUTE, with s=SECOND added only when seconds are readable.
h=7 m=9
